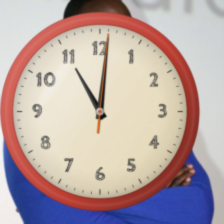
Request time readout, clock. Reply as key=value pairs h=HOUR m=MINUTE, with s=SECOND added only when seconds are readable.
h=11 m=1 s=1
